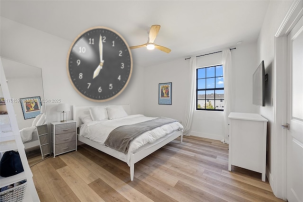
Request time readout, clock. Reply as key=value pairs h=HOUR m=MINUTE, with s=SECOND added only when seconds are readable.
h=6 m=59
